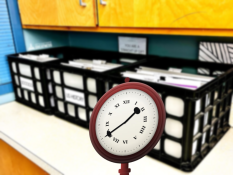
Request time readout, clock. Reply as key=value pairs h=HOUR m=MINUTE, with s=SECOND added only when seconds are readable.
h=1 m=40
